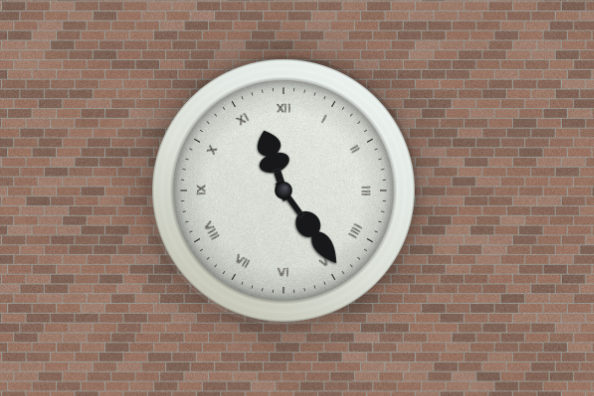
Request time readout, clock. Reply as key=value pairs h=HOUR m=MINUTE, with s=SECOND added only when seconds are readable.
h=11 m=24
